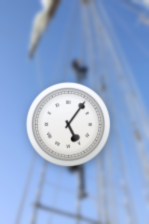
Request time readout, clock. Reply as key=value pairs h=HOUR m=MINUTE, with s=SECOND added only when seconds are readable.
h=5 m=6
